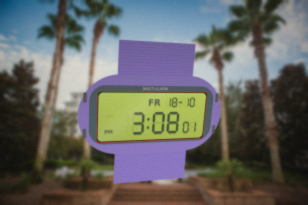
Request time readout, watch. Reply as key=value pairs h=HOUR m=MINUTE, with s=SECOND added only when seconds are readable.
h=3 m=8 s=1
